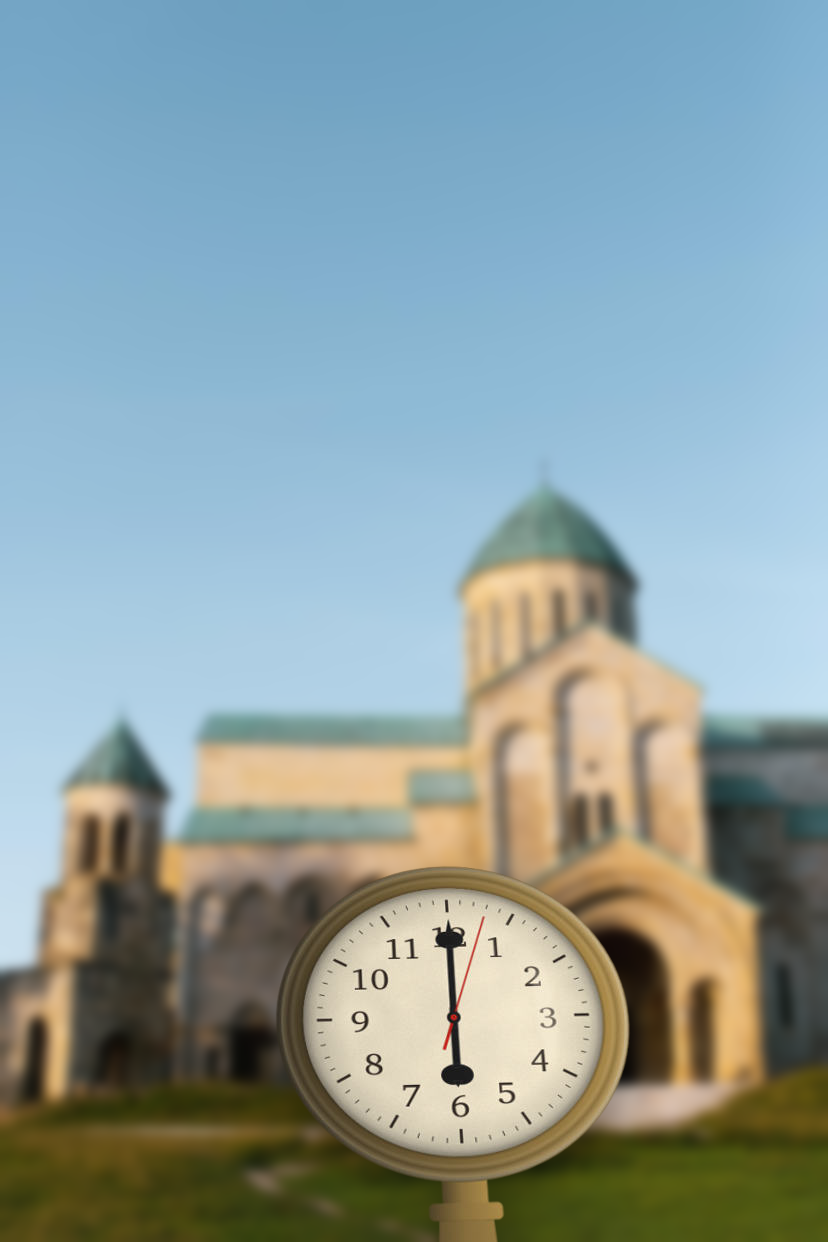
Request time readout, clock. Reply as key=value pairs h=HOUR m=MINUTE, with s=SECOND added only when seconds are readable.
h=6 m=0 s=3
